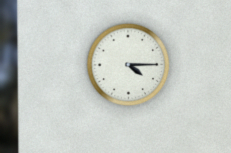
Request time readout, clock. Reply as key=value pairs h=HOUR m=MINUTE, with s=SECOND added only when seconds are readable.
h=4 m=15
